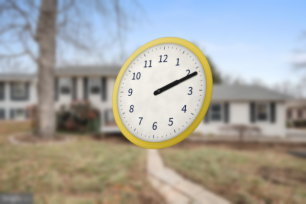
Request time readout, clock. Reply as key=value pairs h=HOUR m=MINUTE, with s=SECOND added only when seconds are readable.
h=2 m=11
